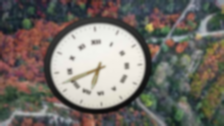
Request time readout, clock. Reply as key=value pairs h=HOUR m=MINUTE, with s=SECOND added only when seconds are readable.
h=6 m=42
